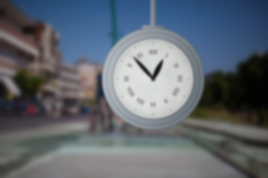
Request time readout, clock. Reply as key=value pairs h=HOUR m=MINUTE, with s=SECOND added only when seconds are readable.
h=12 m=53
